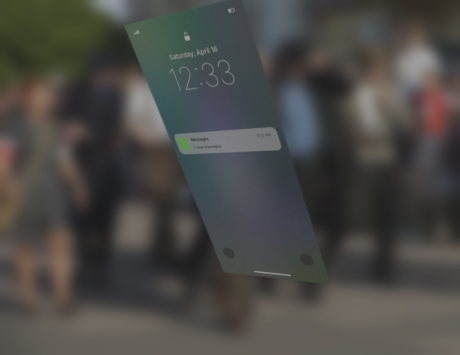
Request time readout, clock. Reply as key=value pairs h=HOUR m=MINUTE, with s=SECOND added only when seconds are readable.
h=12 m=33
